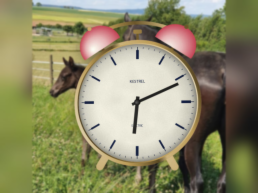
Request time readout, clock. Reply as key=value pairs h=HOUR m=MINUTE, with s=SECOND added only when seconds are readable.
h=6 m=11
